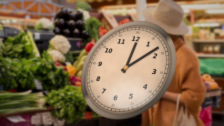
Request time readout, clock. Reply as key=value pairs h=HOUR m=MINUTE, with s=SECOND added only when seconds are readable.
h=12 m=8
